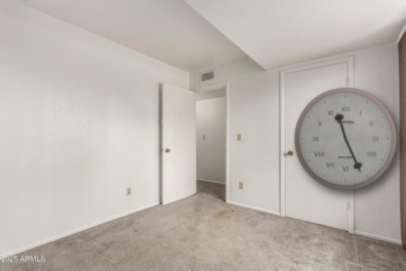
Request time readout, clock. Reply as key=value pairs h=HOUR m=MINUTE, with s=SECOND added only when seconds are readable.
h=11 m=26
